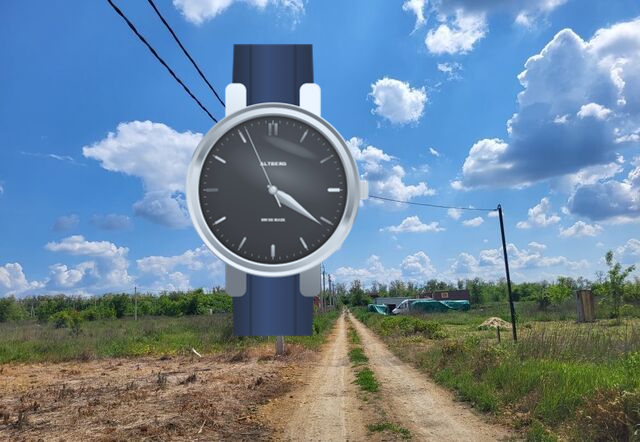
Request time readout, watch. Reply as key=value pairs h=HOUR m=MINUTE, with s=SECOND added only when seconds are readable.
h=4 m=20 s=56
